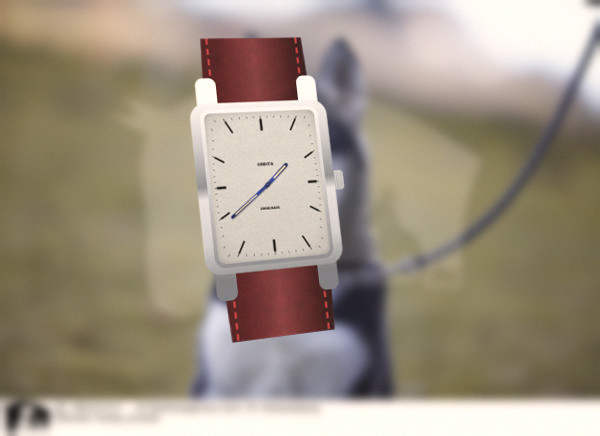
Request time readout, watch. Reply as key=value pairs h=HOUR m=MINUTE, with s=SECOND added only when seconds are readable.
h=1 m=39
